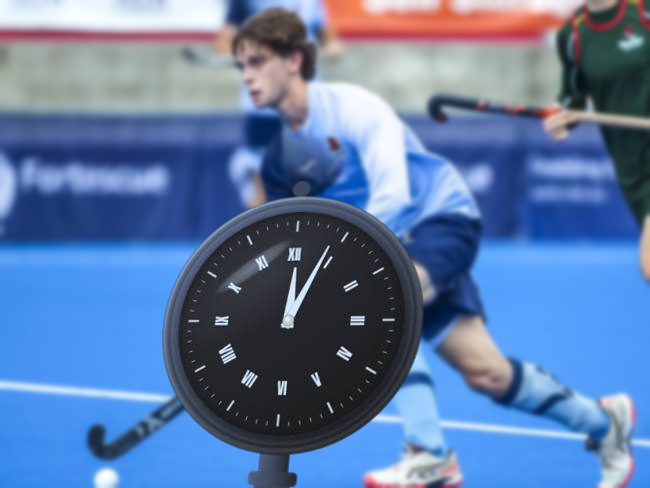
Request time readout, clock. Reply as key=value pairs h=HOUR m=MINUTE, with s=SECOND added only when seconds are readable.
h=12 m=4
